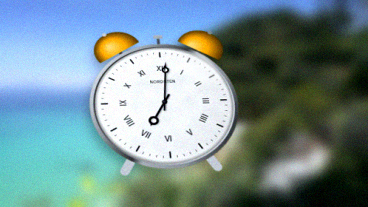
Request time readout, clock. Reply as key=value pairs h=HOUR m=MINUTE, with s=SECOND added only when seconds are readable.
h=7 m=1
